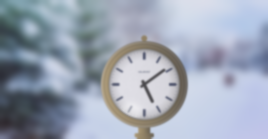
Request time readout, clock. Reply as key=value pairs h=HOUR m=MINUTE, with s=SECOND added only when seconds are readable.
h=5 m=9
